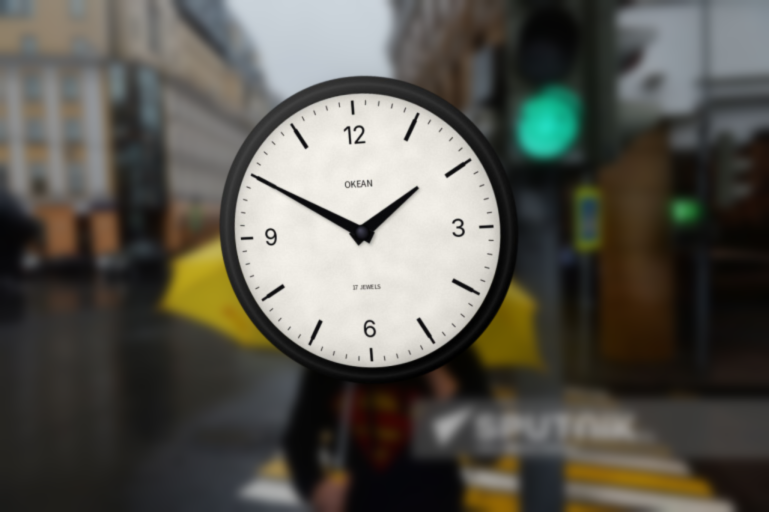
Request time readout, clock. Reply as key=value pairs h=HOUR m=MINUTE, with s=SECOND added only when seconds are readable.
h=1 m=50
